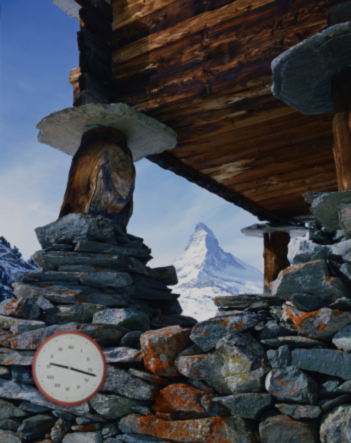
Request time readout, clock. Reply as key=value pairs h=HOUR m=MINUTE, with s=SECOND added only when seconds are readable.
h=9 m=17
